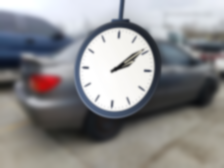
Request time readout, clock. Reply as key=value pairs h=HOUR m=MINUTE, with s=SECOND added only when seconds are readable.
h=2 m=9
